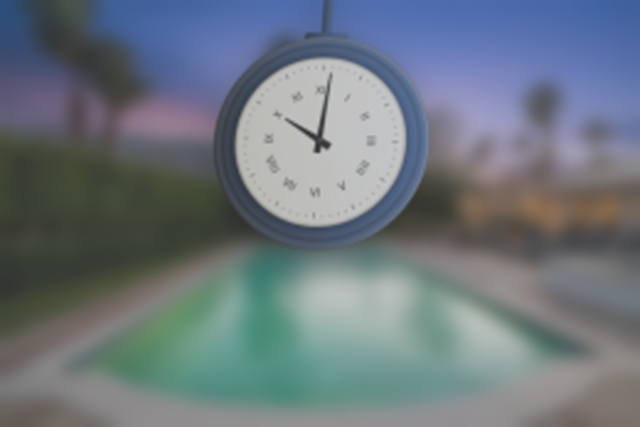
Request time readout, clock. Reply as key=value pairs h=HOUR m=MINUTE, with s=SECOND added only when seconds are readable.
h=10 m=1
